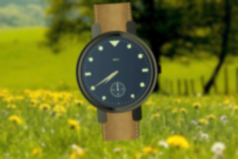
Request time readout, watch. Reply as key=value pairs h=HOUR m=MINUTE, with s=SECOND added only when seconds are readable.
h=7 m=40
